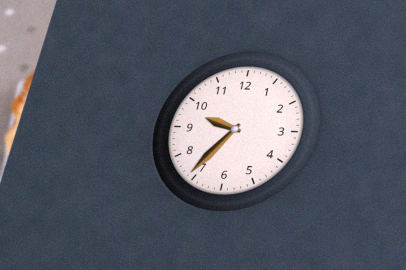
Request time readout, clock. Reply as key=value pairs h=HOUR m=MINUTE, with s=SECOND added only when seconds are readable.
h=9 m=36
